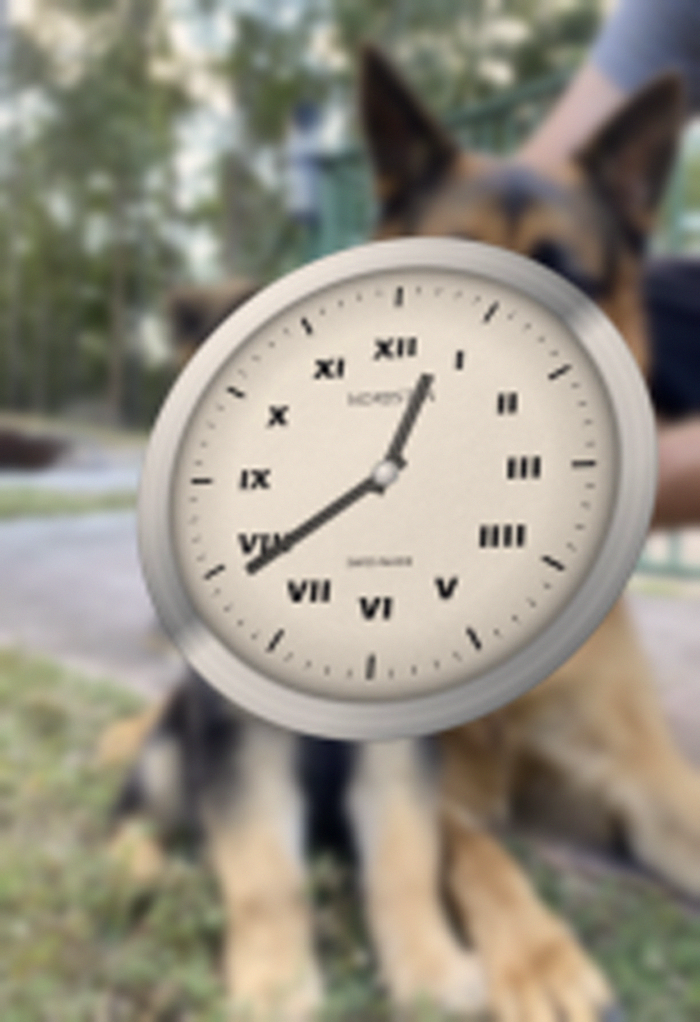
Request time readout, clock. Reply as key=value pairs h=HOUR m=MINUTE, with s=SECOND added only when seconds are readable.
h=12 m=39
